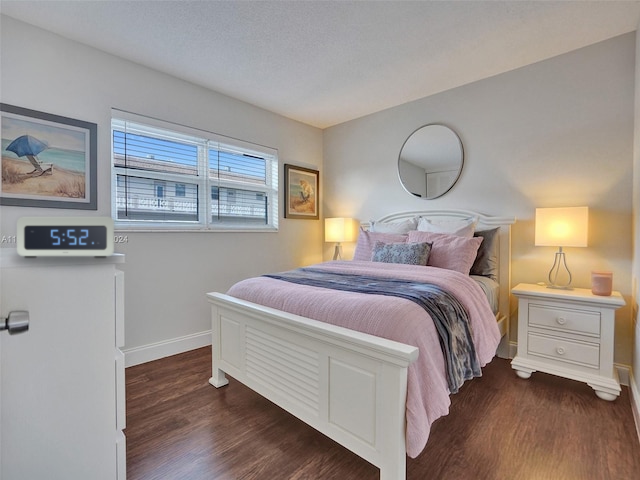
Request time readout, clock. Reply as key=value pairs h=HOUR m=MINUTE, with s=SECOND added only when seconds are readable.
h=5 m=52
